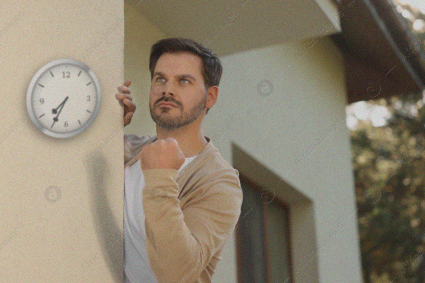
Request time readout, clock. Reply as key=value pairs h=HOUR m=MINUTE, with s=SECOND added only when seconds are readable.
h=7 m=35
